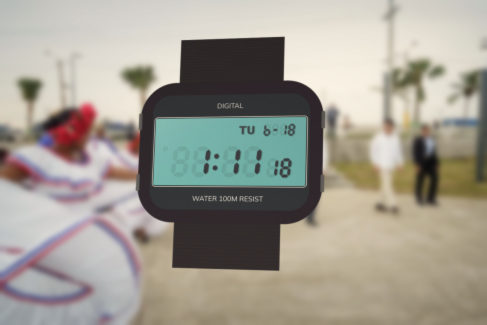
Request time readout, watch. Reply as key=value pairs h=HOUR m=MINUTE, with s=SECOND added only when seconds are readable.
h=1 m=11 s=18
